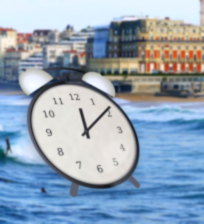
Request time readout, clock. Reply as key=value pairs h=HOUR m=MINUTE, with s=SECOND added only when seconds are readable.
h=12 m=9
